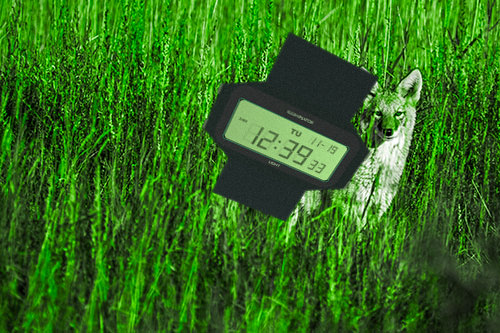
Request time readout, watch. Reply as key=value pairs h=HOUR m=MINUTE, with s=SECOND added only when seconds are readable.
h=12 m=39 s=33
